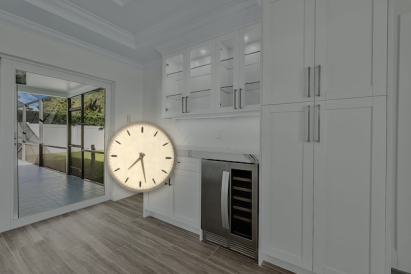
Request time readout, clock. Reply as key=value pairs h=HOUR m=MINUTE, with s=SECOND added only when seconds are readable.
h=7 m=28
